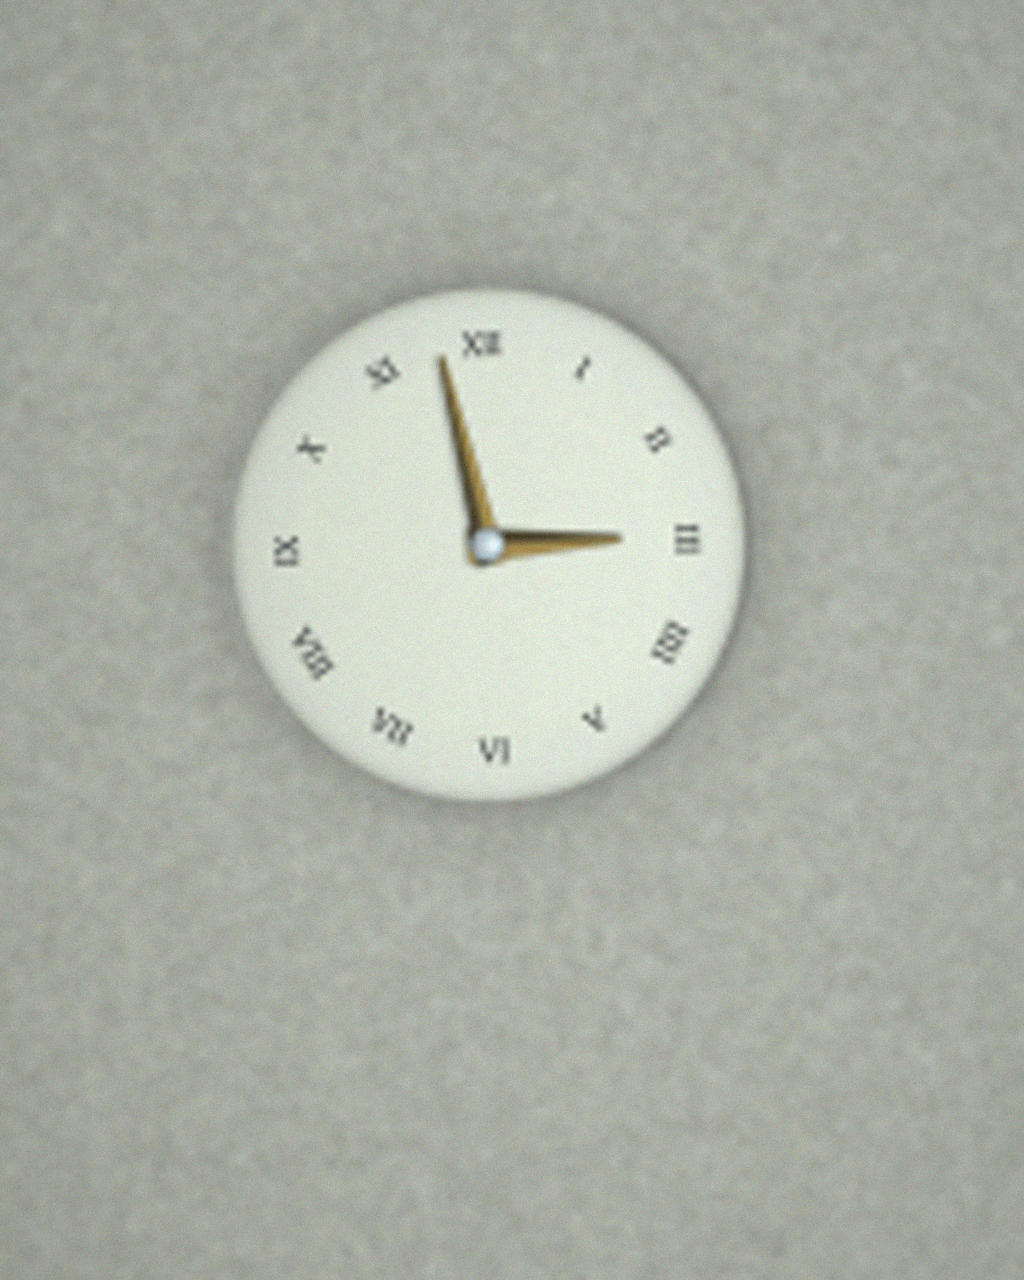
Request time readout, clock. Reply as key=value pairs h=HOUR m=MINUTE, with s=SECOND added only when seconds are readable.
h=2 m=58
